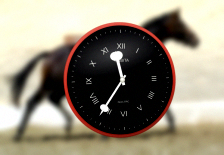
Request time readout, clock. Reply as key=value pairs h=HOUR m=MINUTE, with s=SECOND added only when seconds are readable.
h=11 m=36
